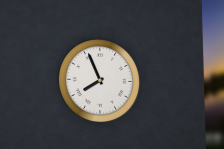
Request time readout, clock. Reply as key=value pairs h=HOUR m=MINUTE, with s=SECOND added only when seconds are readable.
h=7 m=56
